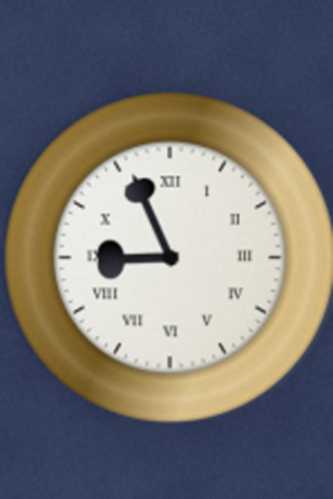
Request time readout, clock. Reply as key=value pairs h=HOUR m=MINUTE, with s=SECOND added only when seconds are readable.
h=8 m=56
